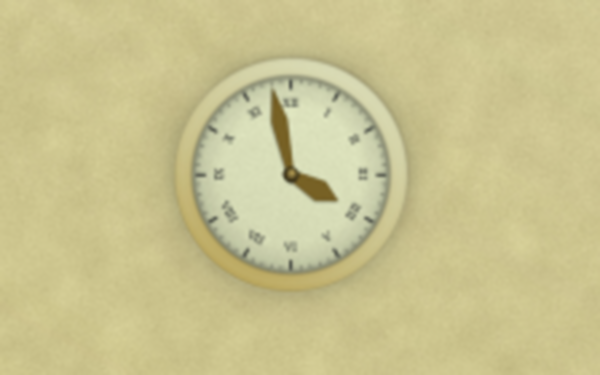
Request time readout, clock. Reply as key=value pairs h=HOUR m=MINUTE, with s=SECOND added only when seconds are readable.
h=3 m=58
